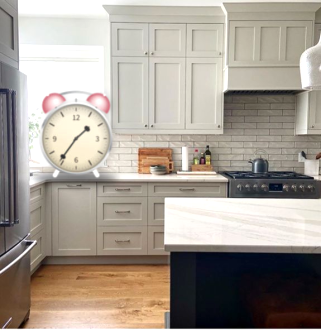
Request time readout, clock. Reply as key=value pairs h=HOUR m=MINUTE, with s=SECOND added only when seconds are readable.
h=1 m=36
